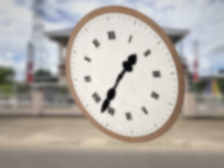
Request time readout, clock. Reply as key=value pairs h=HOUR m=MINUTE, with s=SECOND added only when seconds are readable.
h=1 m=37
